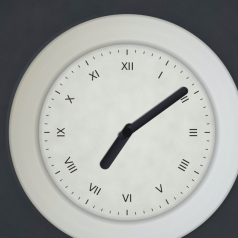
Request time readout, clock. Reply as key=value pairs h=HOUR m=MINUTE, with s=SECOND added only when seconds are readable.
h=7 m=9
